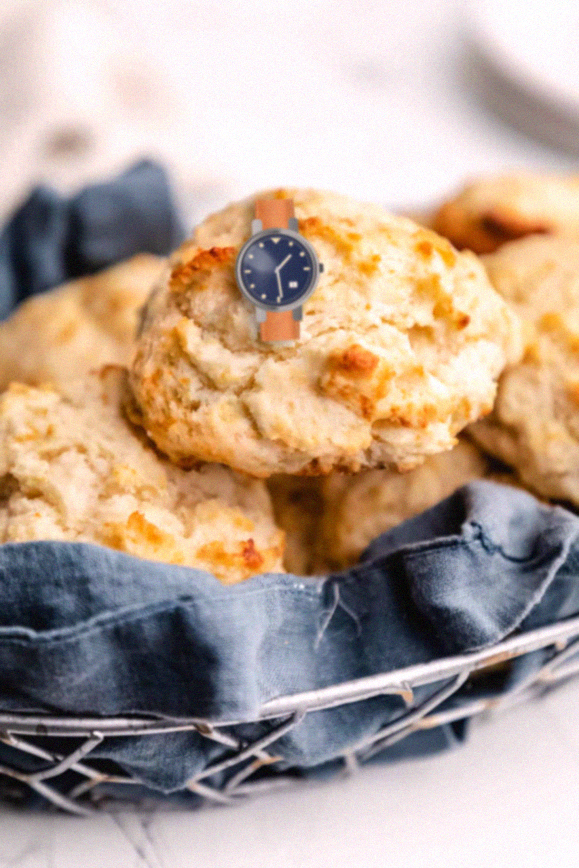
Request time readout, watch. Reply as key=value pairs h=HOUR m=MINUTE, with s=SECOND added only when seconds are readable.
h=1 m=29
